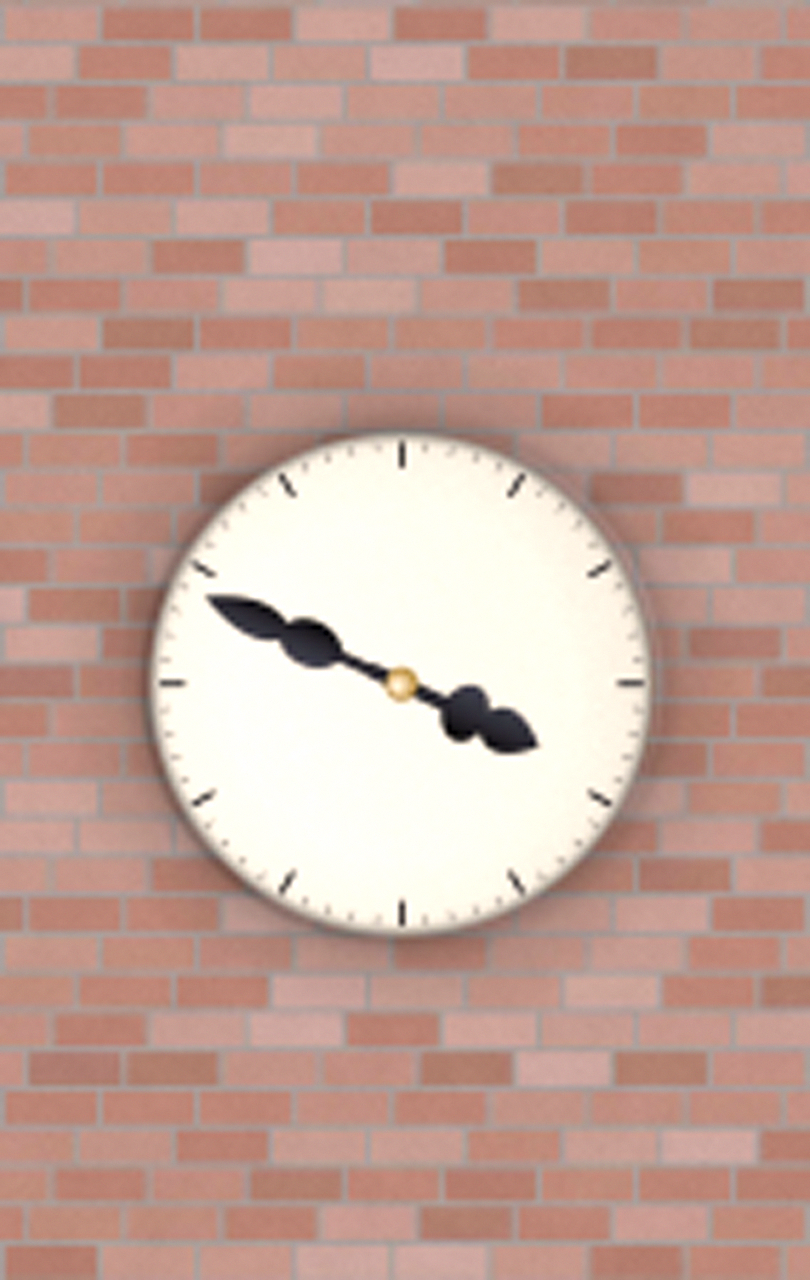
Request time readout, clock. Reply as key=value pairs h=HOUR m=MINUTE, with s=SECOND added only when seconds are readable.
h=3 m=49
